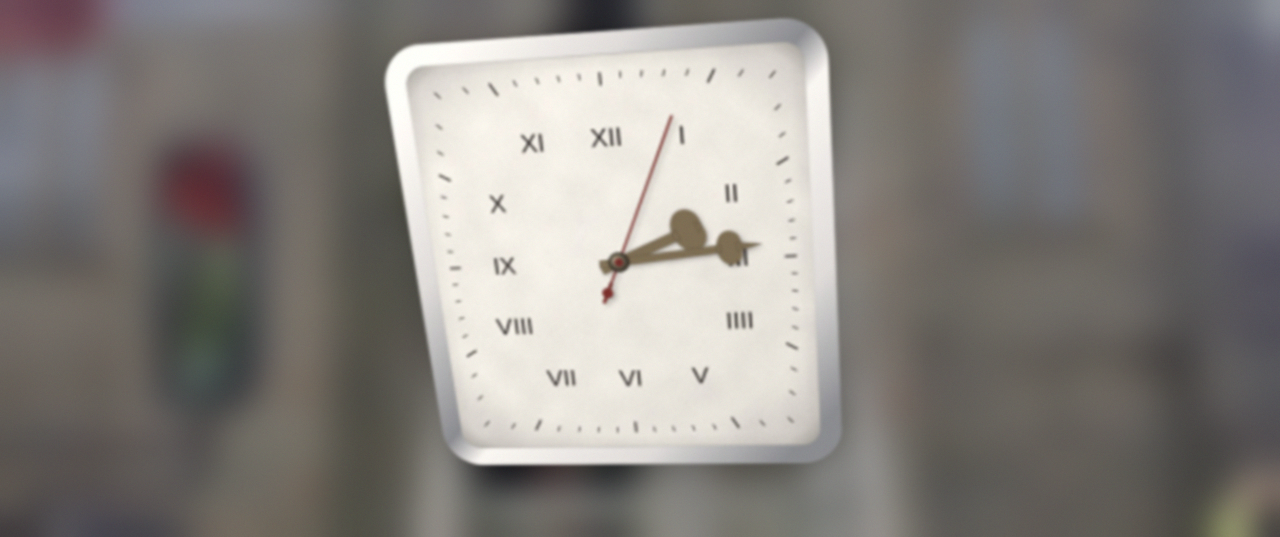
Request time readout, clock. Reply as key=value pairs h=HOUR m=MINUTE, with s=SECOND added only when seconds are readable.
h=2 m=14 s=4
